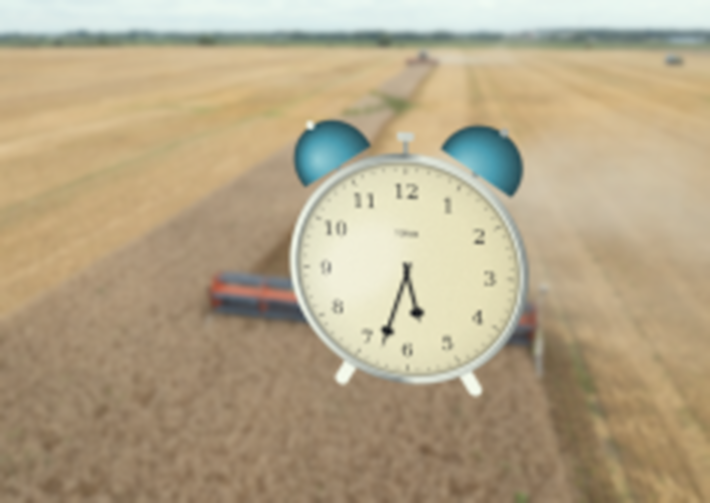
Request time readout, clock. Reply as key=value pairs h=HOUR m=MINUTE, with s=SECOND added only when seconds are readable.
h=5 m=33
